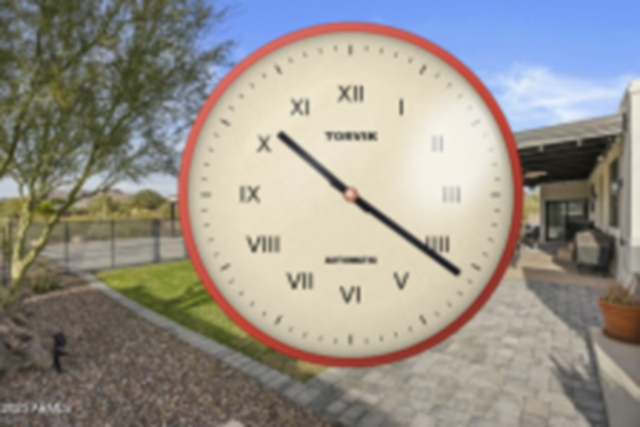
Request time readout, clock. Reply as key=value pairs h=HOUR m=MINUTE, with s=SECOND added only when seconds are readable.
h=10 m=21
